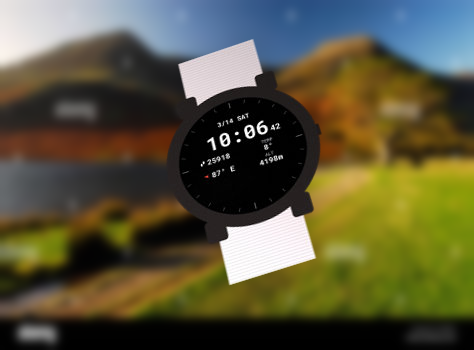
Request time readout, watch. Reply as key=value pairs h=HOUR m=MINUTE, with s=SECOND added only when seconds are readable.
h=10 m=6 s=42
